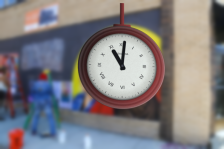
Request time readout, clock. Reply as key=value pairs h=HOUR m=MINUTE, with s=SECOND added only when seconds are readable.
h=11 m=1
